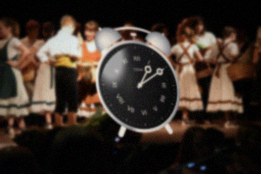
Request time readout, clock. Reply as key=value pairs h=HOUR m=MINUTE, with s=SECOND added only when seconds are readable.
h=1 m=10
